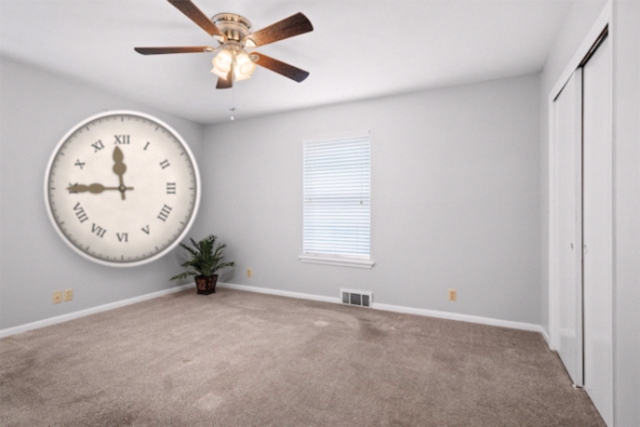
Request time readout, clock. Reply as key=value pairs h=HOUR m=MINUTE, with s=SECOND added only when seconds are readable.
h=11 m=45
